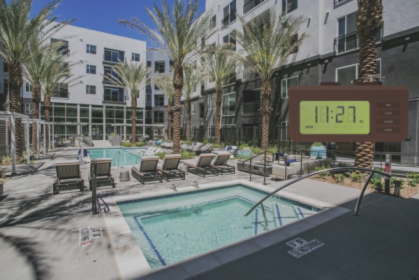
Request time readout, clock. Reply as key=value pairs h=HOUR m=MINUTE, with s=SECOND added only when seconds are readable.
h=11 m=27
